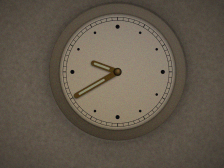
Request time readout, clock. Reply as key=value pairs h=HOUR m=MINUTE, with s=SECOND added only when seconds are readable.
h=9 m=40
